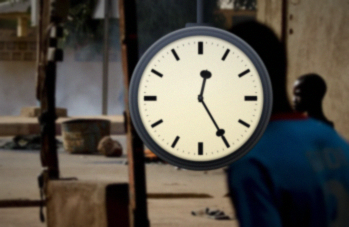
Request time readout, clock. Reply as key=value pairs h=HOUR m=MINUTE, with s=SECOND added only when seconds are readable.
h=12 m=25
